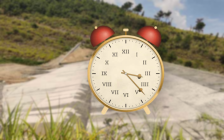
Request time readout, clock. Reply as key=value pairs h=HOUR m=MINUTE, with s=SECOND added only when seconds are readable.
h=3 m=23
